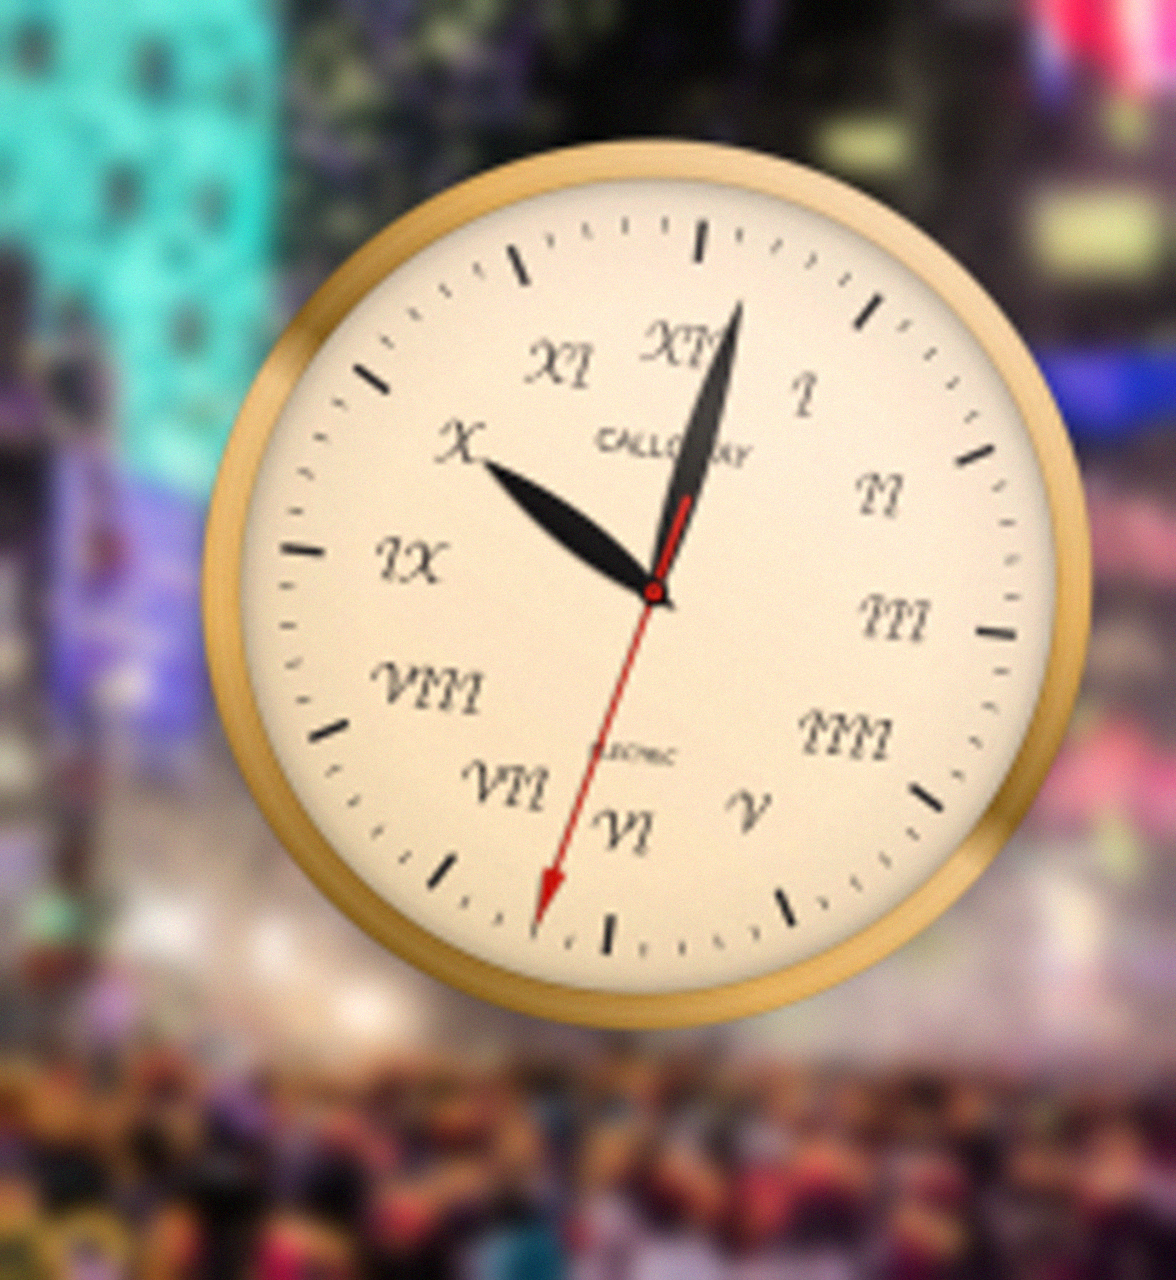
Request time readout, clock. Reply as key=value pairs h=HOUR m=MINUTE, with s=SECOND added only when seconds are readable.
h=10 m=1 s=32
